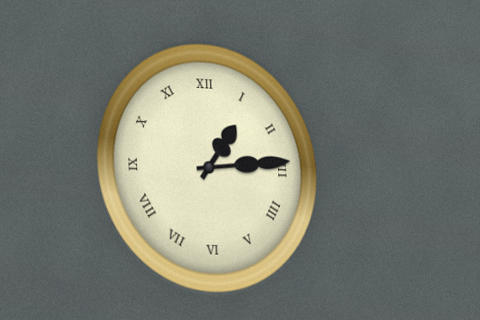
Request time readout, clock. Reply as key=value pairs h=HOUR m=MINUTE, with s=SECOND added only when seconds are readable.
h=1 m=14
